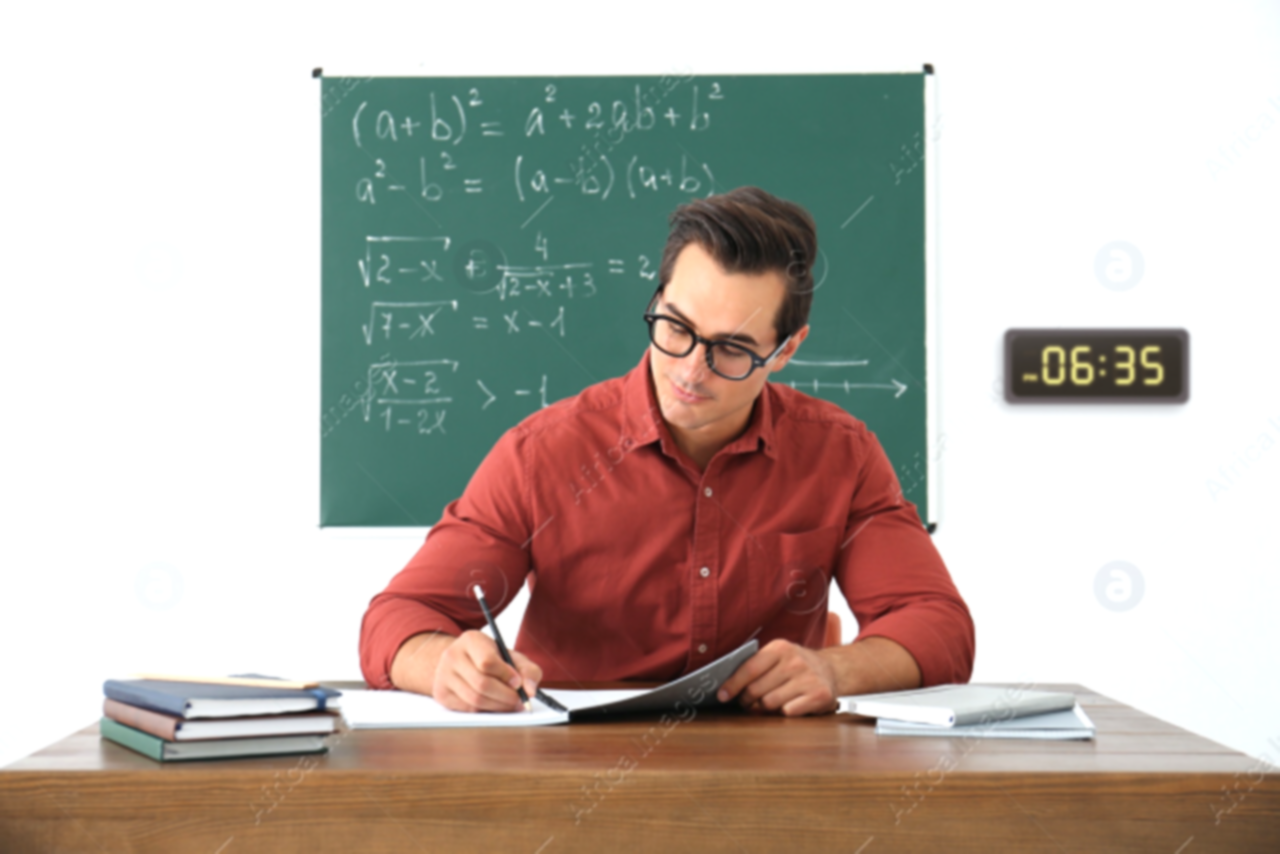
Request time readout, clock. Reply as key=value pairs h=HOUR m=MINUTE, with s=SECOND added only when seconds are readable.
h=6 m=35
